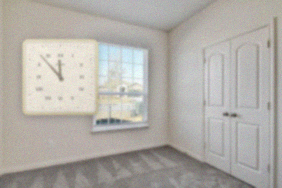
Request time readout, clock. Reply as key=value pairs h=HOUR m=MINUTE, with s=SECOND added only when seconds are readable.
h=11 m=53
